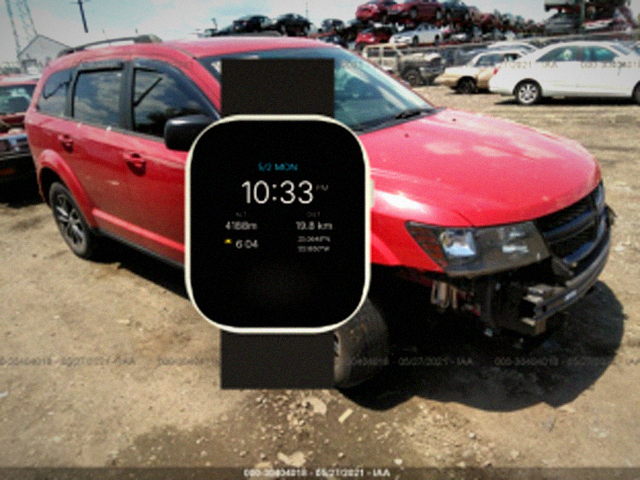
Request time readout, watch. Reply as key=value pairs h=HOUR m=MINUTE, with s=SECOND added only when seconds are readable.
h=10 m=33
